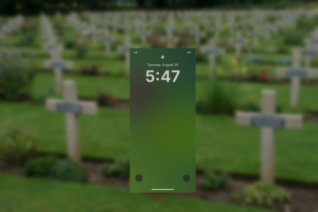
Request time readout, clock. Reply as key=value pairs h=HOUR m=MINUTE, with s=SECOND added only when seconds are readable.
h=5 m=47
